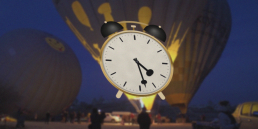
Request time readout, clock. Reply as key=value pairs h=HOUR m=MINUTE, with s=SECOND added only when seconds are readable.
h=4 m=28
